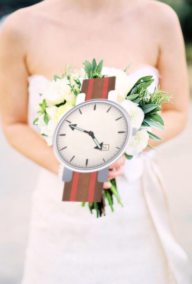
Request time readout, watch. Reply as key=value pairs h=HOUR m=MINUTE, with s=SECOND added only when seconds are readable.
h=4 m=49
